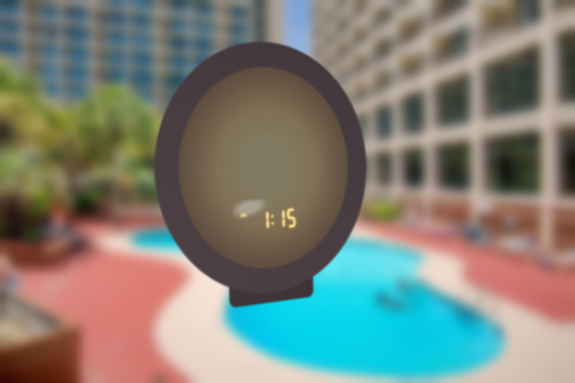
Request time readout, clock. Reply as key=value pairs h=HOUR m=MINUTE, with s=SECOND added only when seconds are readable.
h=1 m=15
